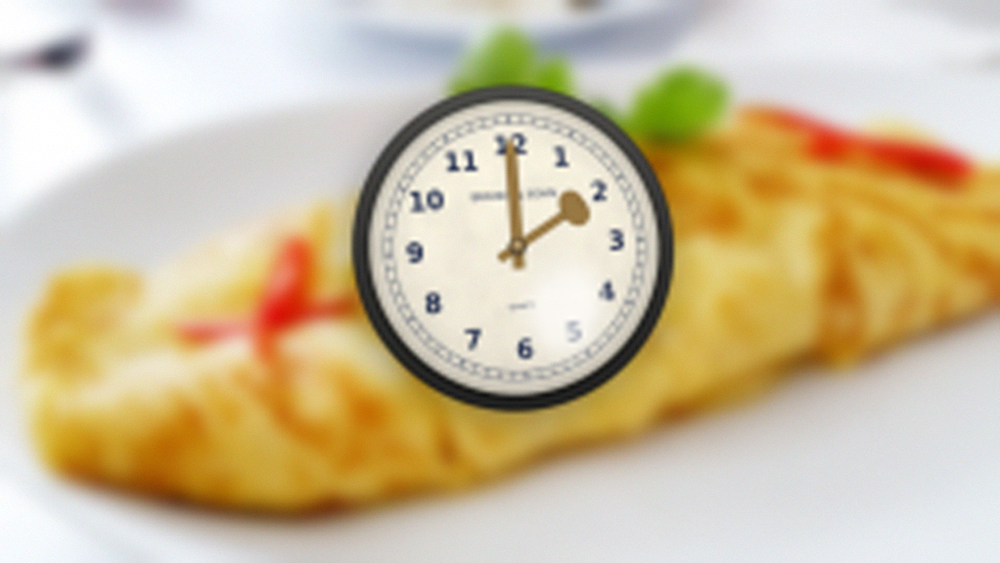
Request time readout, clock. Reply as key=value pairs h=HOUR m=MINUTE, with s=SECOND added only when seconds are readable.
h=2 m=0
